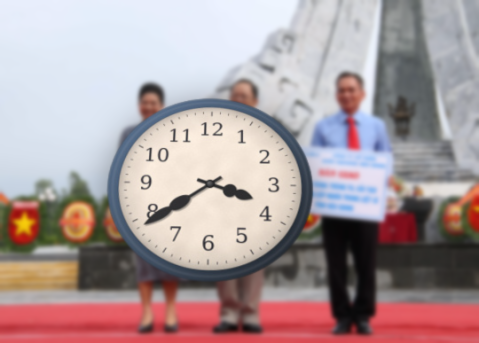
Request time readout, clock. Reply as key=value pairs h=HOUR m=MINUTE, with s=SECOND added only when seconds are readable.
h=3 m=39
